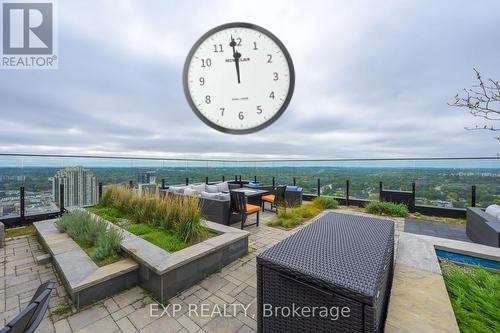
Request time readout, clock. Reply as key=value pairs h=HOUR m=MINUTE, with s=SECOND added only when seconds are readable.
h=11 m=59
